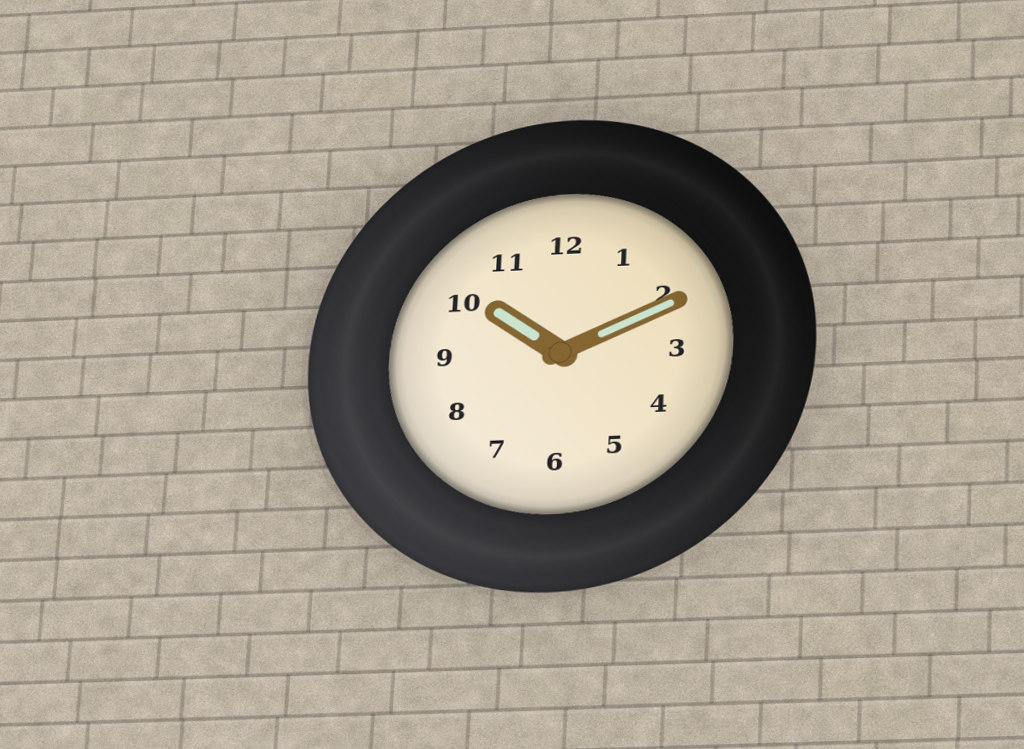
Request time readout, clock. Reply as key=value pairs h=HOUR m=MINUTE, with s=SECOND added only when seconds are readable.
h=10 m=11
